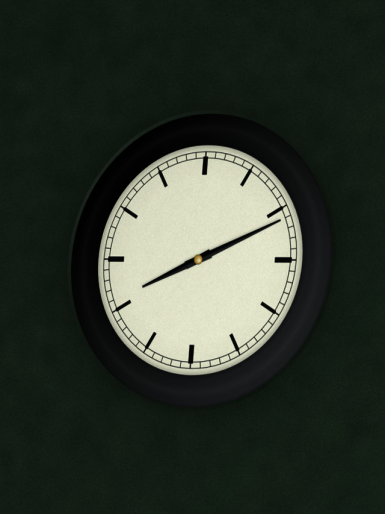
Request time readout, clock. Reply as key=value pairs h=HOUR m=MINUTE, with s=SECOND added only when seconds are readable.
h=8 m=11
